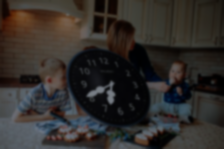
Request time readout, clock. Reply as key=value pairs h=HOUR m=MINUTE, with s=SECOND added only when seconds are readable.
h=6 m=41
